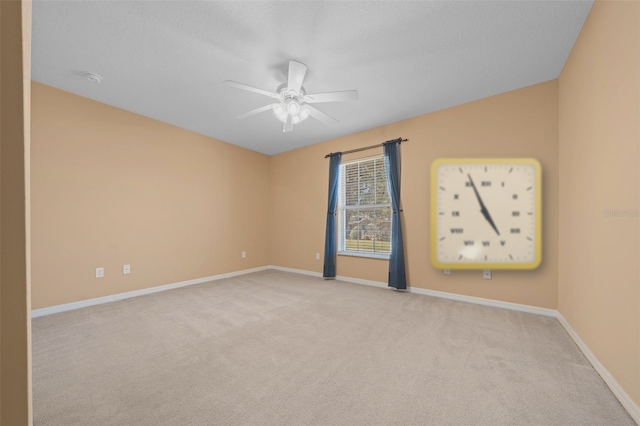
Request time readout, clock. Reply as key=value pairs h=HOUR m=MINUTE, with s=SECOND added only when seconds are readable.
h=4 m=56
